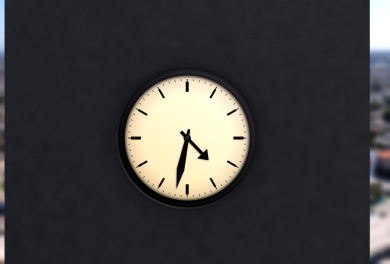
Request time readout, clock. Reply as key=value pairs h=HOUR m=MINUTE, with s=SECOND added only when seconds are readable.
h=4 m=32
